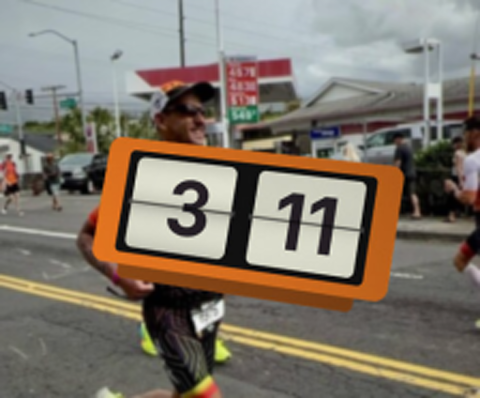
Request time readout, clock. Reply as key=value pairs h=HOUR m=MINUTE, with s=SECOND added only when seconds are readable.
h=3 m=11
